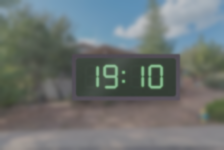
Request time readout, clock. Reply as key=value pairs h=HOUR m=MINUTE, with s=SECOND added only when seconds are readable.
h=19 m=10
